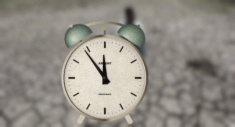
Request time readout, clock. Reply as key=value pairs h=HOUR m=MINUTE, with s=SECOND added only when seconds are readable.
h=11 m=54
